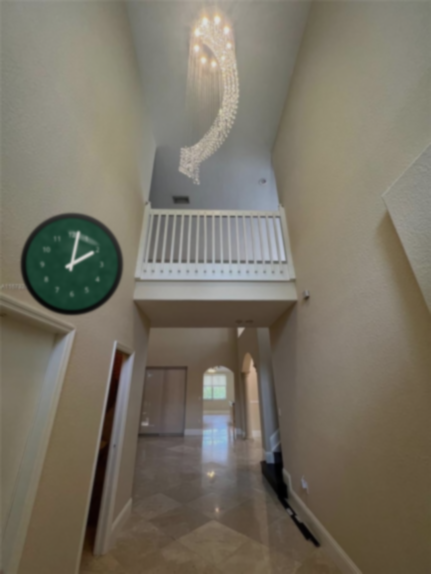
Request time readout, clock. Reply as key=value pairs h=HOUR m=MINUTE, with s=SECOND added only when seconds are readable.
h=2 m=2
